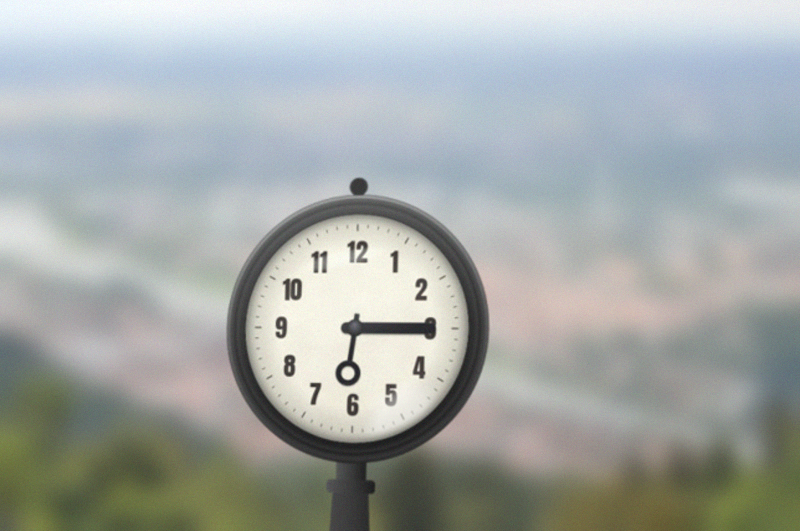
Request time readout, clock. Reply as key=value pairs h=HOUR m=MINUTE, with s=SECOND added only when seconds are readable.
h=6 m=15
